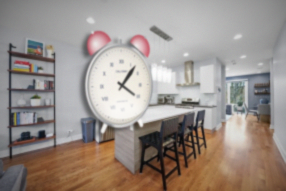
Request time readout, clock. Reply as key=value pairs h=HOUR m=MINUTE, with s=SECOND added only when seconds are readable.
h=4 m=7
